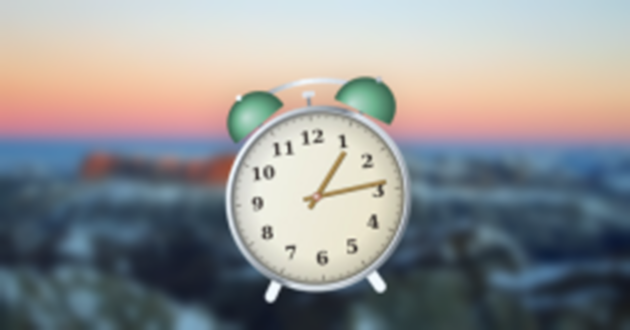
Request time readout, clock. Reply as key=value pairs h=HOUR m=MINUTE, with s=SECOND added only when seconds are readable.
h=1 m=14
